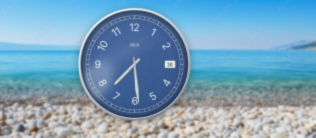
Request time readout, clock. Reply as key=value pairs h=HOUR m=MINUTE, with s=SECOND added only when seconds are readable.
h=7 m=29
